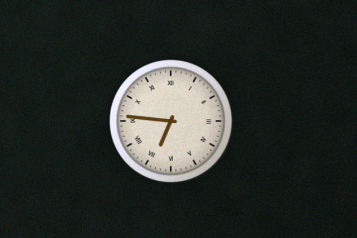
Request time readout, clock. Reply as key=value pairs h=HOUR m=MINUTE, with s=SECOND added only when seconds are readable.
h=6 m=46
